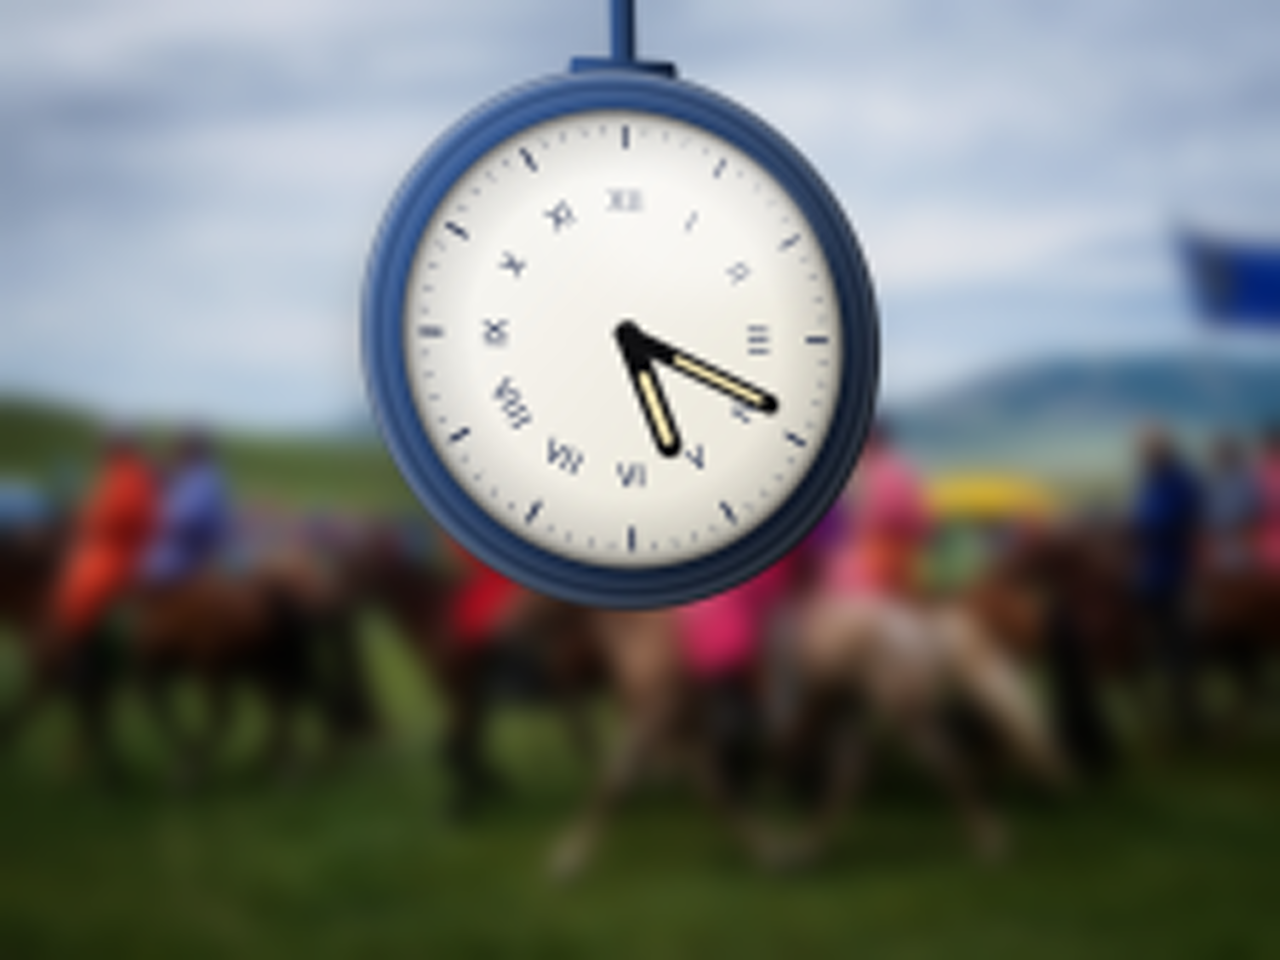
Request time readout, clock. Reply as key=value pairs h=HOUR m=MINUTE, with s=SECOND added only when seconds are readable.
h=5 m=19
